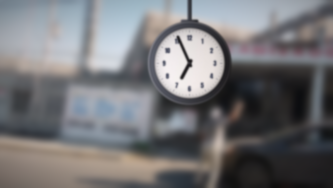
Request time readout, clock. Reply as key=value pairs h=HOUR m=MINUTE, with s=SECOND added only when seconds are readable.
h=6 m=56
